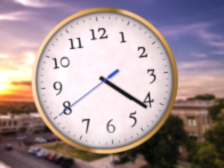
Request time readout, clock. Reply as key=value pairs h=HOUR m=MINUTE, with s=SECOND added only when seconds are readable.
h=4 m=21 s=40
